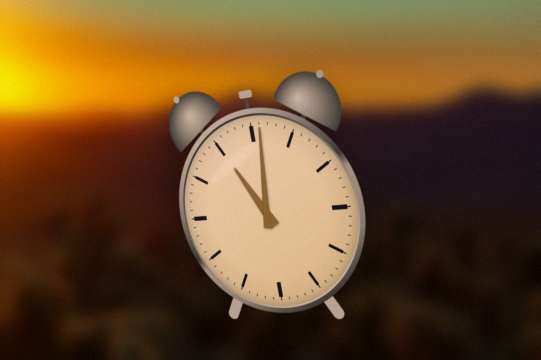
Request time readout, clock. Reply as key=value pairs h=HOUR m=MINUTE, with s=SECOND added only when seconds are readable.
h=11 m=1
